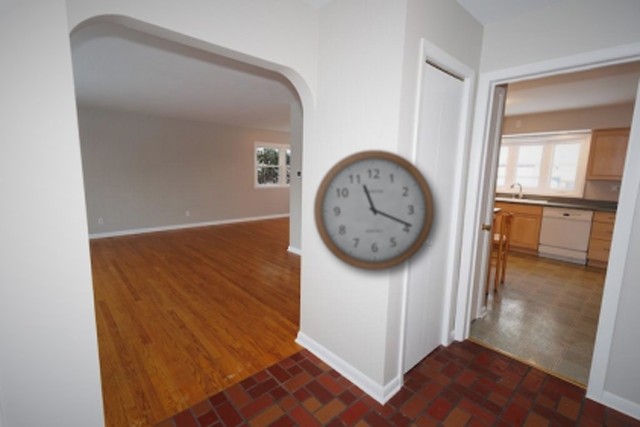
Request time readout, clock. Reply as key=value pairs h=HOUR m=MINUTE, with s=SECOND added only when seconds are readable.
h=11 m=19
